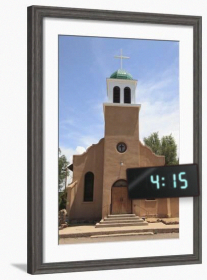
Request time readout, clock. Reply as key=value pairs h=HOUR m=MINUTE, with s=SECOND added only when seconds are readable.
h=4 m=15
